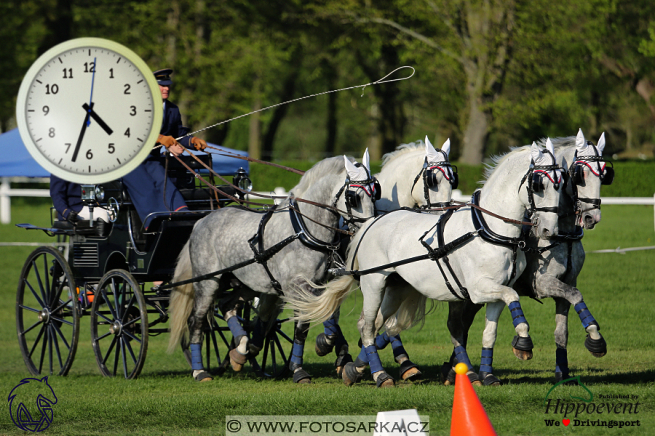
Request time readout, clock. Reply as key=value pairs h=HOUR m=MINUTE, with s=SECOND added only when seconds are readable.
h=4 m=33 s=1
